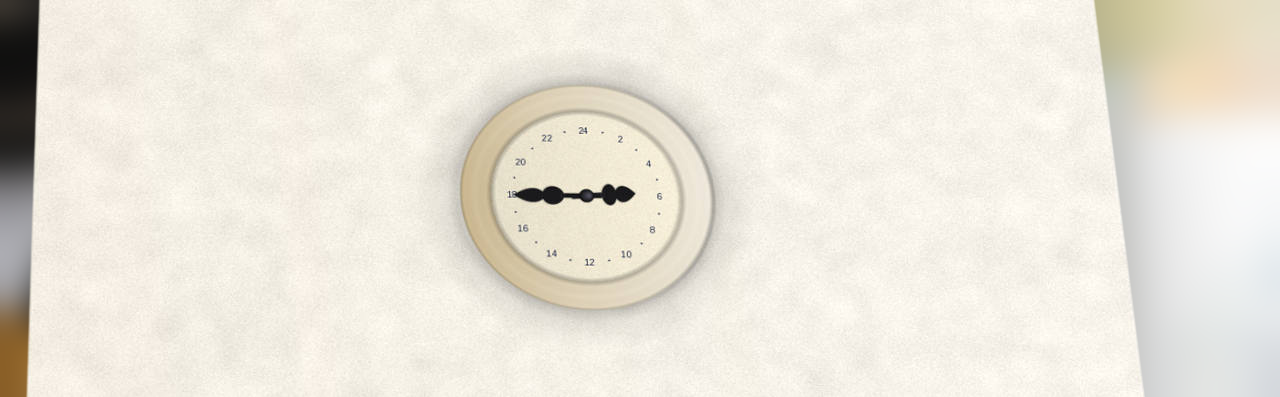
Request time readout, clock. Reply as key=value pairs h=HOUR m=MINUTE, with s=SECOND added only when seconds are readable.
h=5 m=45
